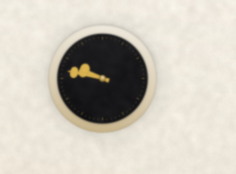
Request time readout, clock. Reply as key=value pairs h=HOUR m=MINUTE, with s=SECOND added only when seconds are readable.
h=9 m=47
